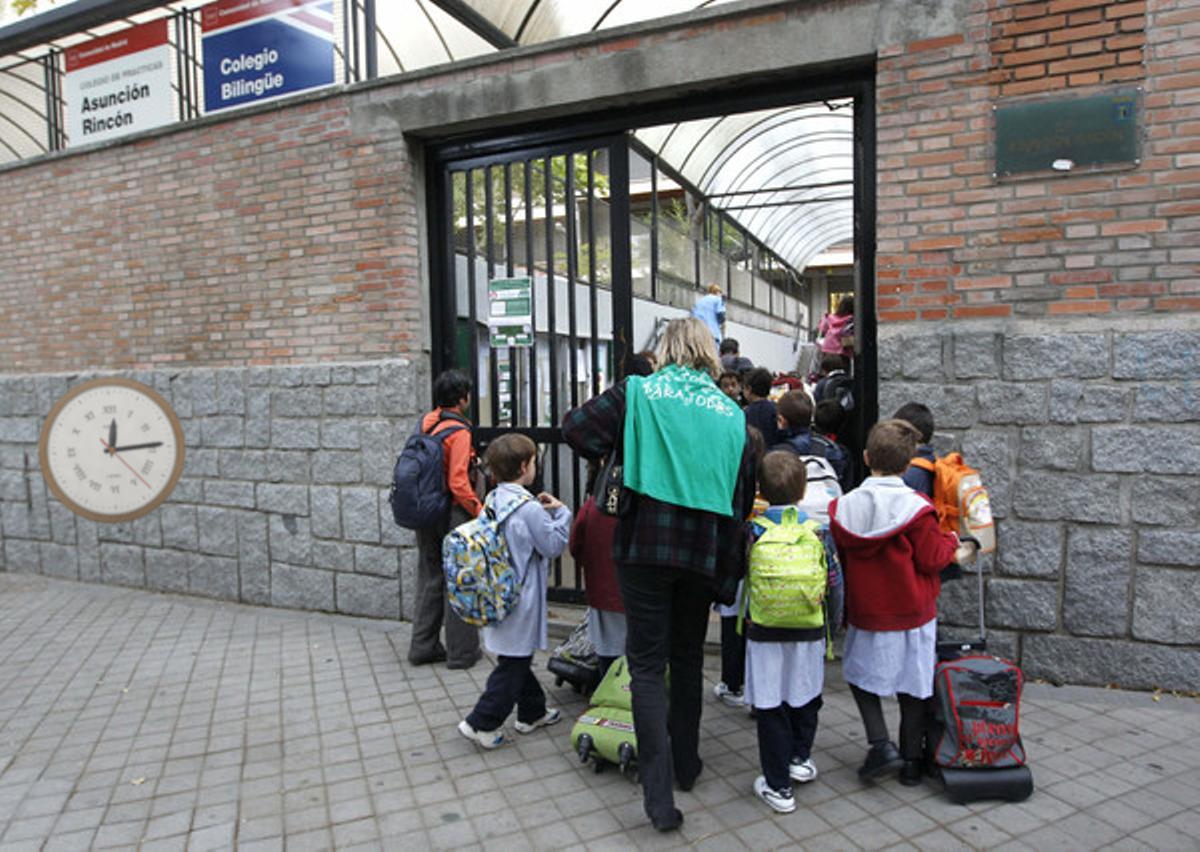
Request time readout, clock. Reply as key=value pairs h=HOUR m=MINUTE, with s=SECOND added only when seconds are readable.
h=12 m=14 s=23
